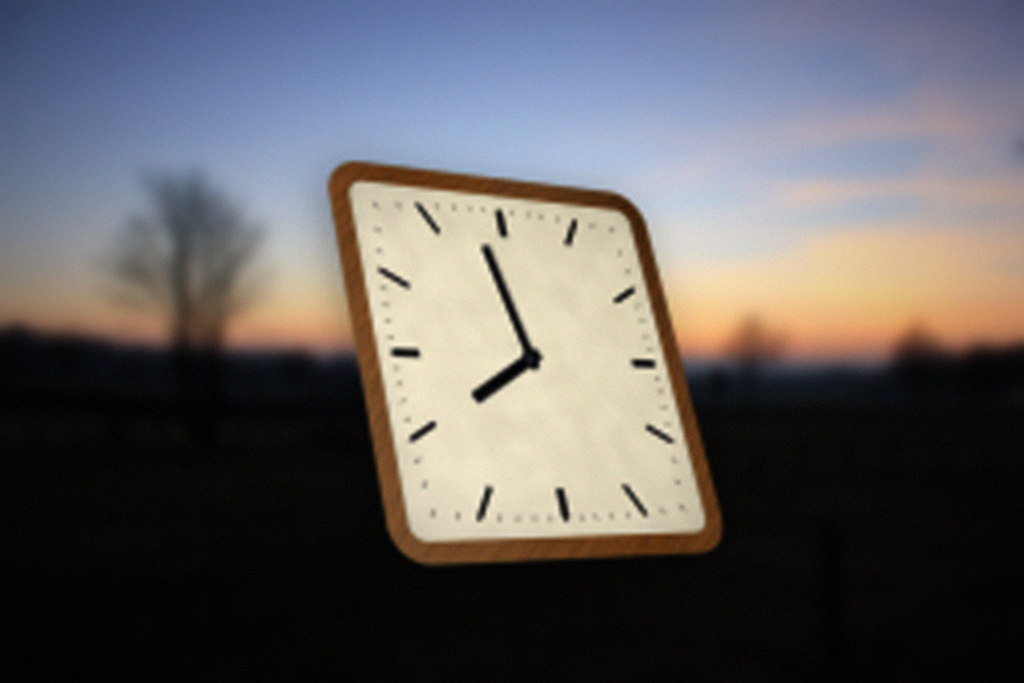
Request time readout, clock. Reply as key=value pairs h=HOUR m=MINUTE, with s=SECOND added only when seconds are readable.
h=7 m=58
